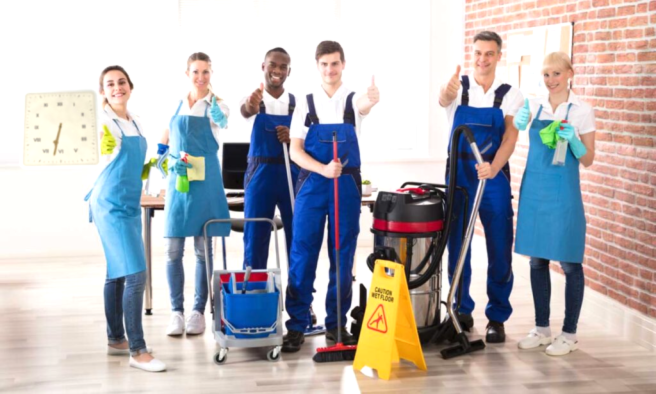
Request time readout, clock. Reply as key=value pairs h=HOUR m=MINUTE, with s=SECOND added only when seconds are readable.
h=6 m=32
